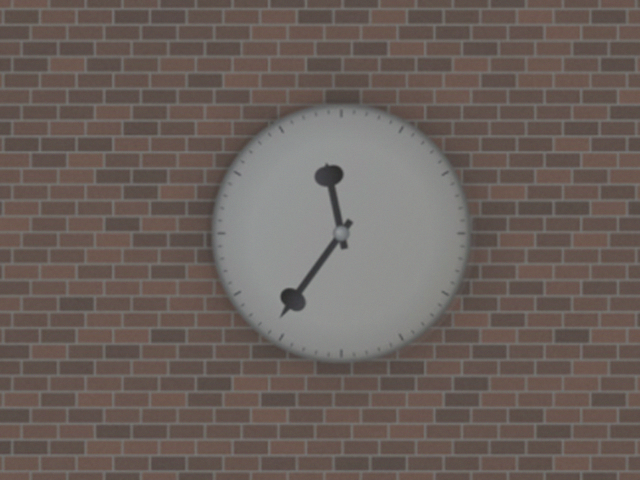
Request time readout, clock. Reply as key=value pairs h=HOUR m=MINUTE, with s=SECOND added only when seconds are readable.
h=11 m=36
